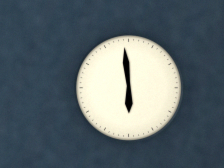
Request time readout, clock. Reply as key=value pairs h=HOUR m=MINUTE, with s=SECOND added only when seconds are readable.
h=5 m=59
